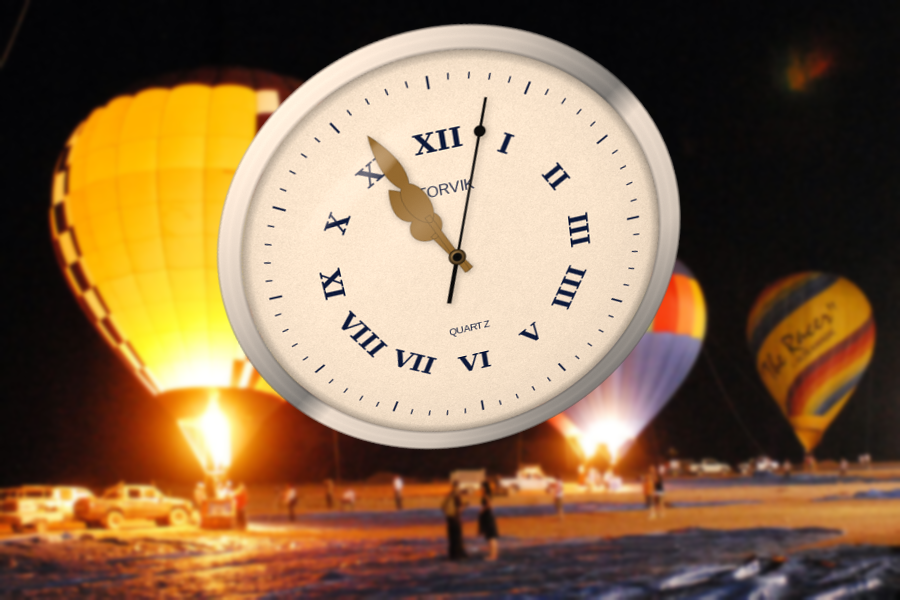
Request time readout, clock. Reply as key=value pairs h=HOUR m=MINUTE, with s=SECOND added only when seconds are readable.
h=10 m=56 s=3
